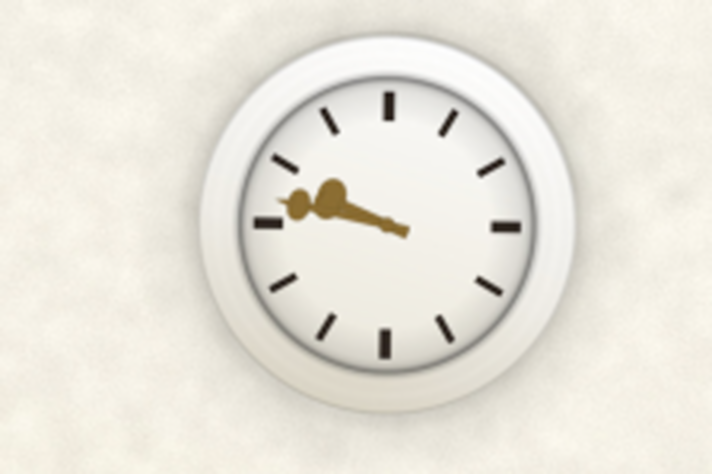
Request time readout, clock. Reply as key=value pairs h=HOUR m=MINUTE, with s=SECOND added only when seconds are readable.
h=9 m=47
